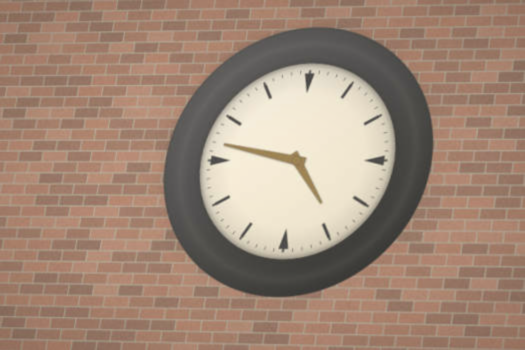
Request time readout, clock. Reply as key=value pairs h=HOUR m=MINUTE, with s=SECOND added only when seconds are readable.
h=4 m=47
